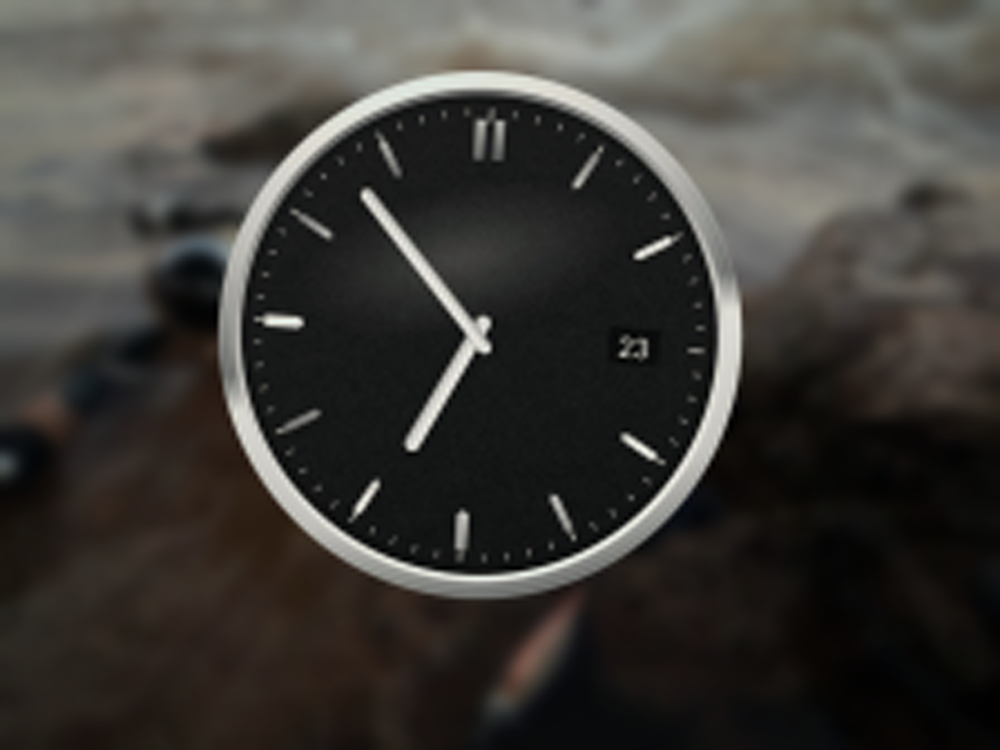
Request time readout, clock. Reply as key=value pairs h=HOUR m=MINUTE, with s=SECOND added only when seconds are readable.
h=6 m=53
